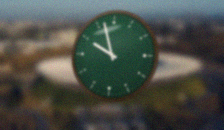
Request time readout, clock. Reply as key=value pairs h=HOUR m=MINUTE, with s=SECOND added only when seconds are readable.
h=9 m=57
